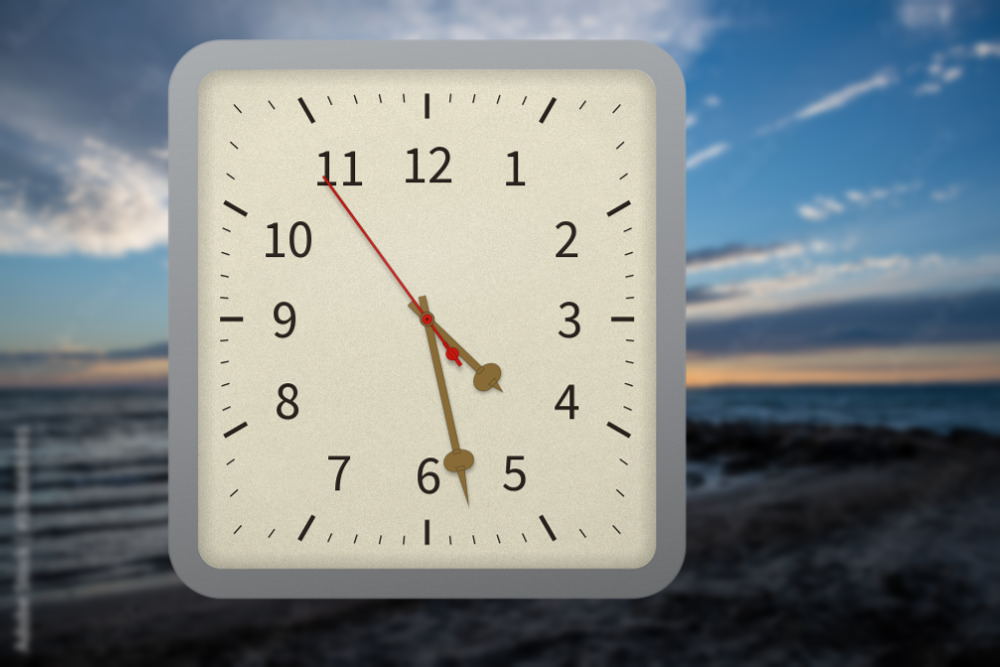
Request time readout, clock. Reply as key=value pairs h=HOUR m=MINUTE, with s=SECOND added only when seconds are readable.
h=4 m=27 s=54
